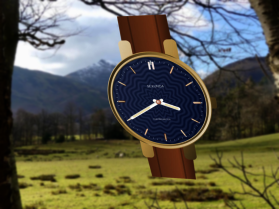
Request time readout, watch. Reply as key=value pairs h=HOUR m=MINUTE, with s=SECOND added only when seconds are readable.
h=3 m=40
